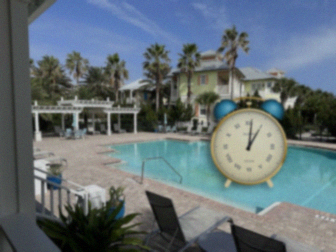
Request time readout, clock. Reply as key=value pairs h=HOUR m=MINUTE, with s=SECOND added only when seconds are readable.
h=1 m=1
